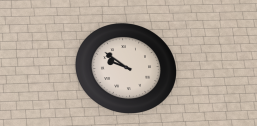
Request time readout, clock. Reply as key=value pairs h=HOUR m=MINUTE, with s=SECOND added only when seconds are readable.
h=9 m=52
